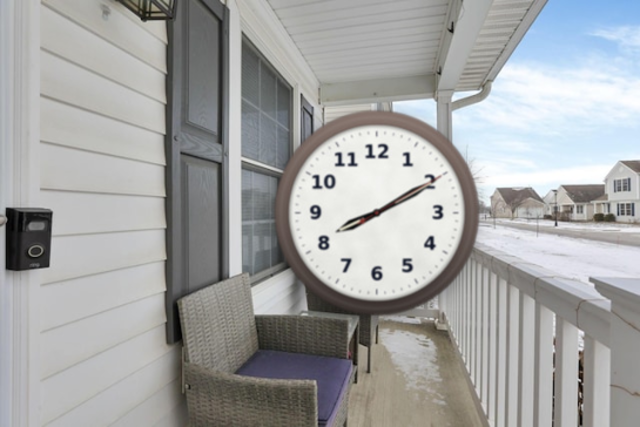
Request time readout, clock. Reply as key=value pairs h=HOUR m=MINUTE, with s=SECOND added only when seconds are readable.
h=8 m=10 s=10
